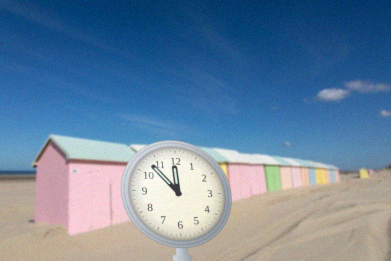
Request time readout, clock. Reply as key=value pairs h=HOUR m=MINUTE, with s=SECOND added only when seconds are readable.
h=11 m=53
